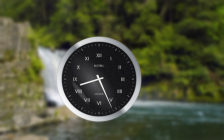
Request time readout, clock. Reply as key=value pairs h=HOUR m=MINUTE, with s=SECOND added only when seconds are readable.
h=8 m=26
